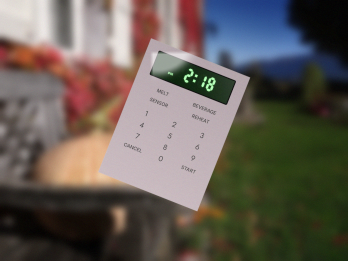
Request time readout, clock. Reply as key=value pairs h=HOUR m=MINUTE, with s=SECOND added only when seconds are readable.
h=2 m=18
